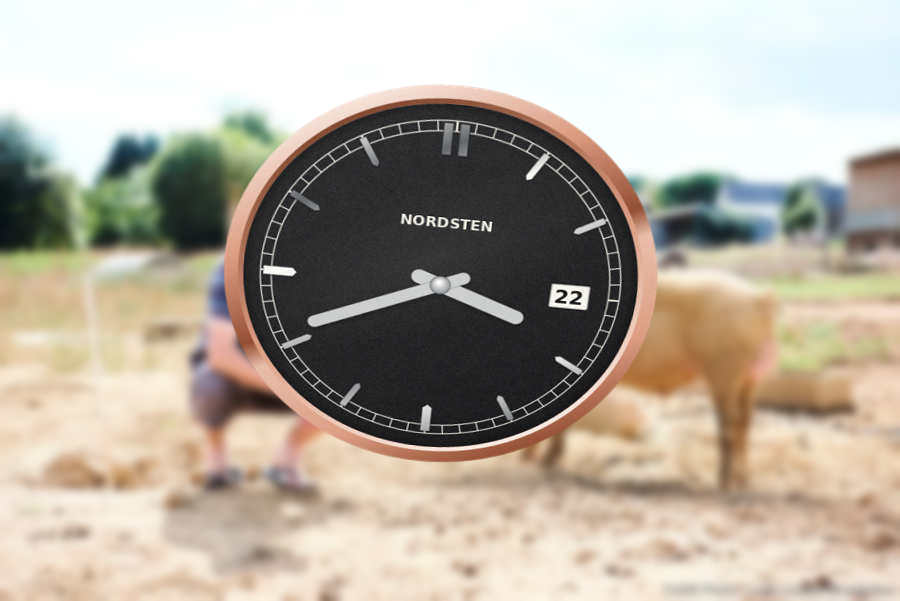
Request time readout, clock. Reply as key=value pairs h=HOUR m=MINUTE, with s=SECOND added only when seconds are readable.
h=3 m=41
